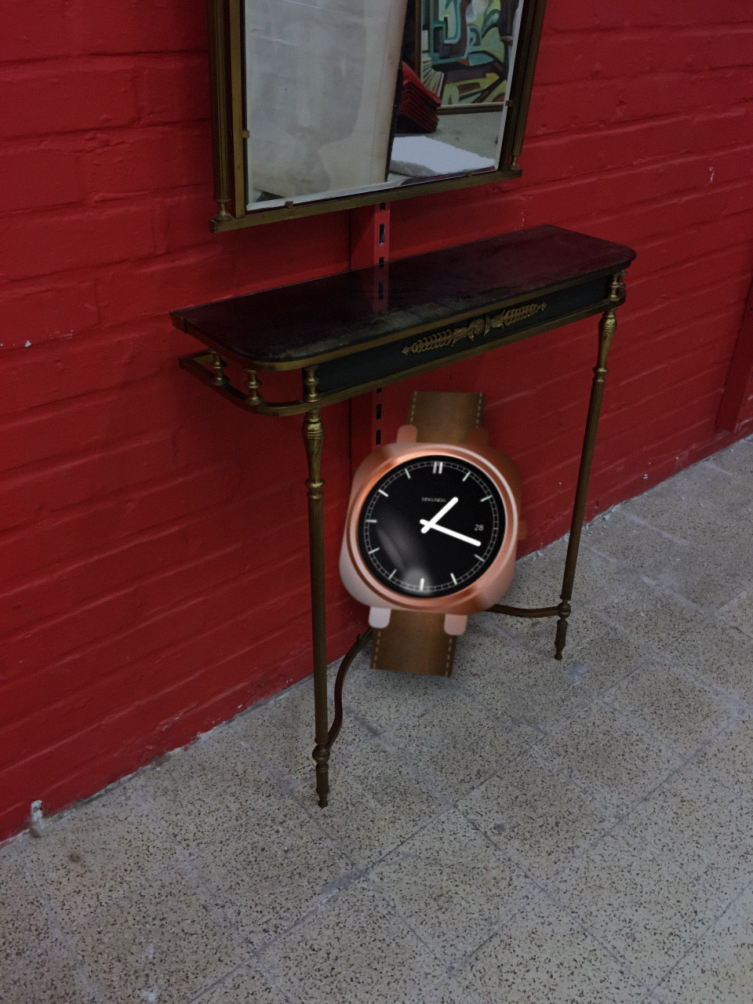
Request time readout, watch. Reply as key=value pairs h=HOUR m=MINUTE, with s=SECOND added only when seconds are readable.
h=1 m=18
